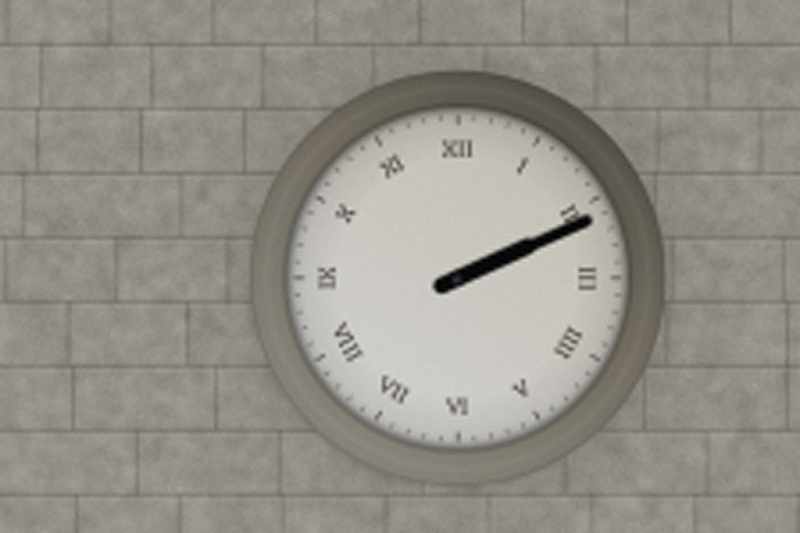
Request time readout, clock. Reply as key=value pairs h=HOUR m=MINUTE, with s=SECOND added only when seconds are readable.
h=2 m=11
